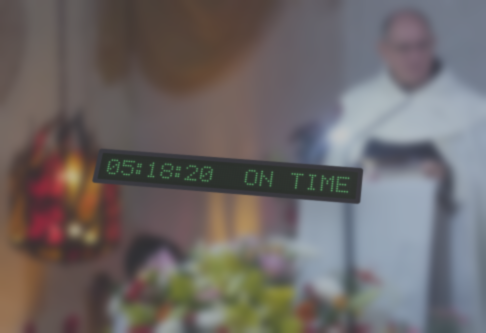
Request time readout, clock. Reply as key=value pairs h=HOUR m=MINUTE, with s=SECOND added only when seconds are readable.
h=5 m=18 s=20
